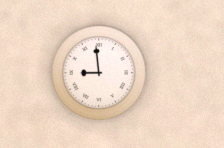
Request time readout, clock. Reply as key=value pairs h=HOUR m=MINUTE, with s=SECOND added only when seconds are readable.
h=8 m=59
